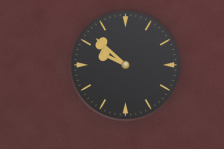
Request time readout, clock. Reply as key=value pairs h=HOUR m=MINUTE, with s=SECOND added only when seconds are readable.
h=9 m=52
